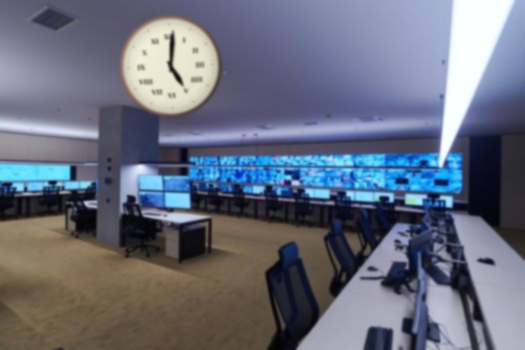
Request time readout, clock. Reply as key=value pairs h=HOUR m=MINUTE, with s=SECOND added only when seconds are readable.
h=5 m=1
